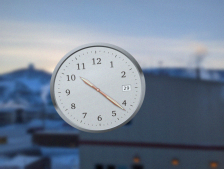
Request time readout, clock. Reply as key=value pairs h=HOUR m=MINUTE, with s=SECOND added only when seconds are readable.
h=10 m=22
